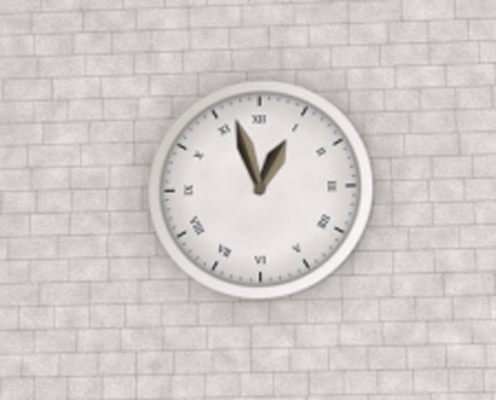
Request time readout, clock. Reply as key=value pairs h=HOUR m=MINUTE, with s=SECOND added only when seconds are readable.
h=12 m=57
